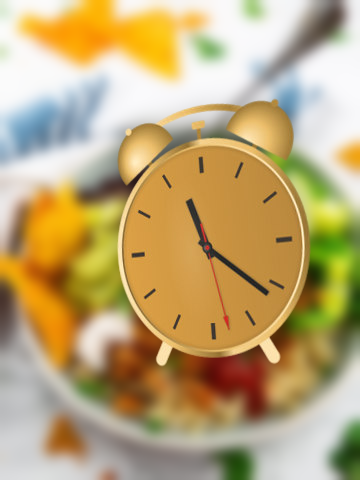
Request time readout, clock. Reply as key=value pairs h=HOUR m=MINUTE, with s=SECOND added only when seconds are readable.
h=11 m=21 s=28
